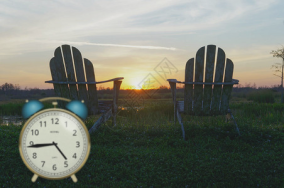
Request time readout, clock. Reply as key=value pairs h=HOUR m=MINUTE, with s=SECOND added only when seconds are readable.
h=4 m=44
